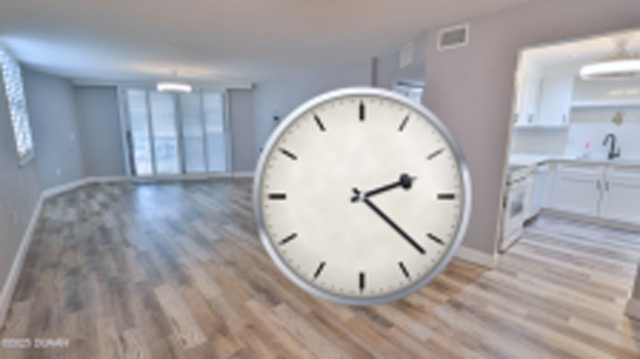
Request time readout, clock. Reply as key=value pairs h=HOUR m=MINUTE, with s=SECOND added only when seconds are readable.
h=2 m=22
